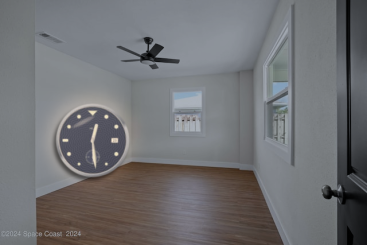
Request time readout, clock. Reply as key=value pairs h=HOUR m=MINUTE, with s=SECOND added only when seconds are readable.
h=12 m=29
